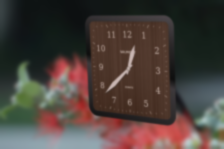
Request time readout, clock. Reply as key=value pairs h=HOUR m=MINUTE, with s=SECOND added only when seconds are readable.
h=12 m=38
